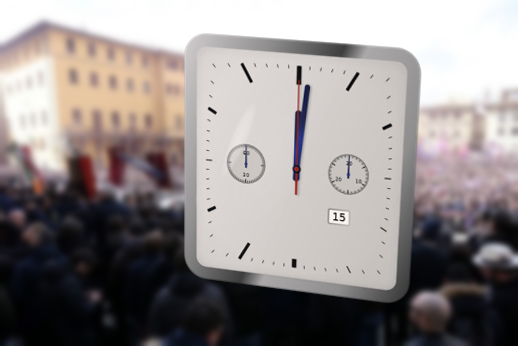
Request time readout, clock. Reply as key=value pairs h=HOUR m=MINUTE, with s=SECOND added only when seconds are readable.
h=12 m=1
